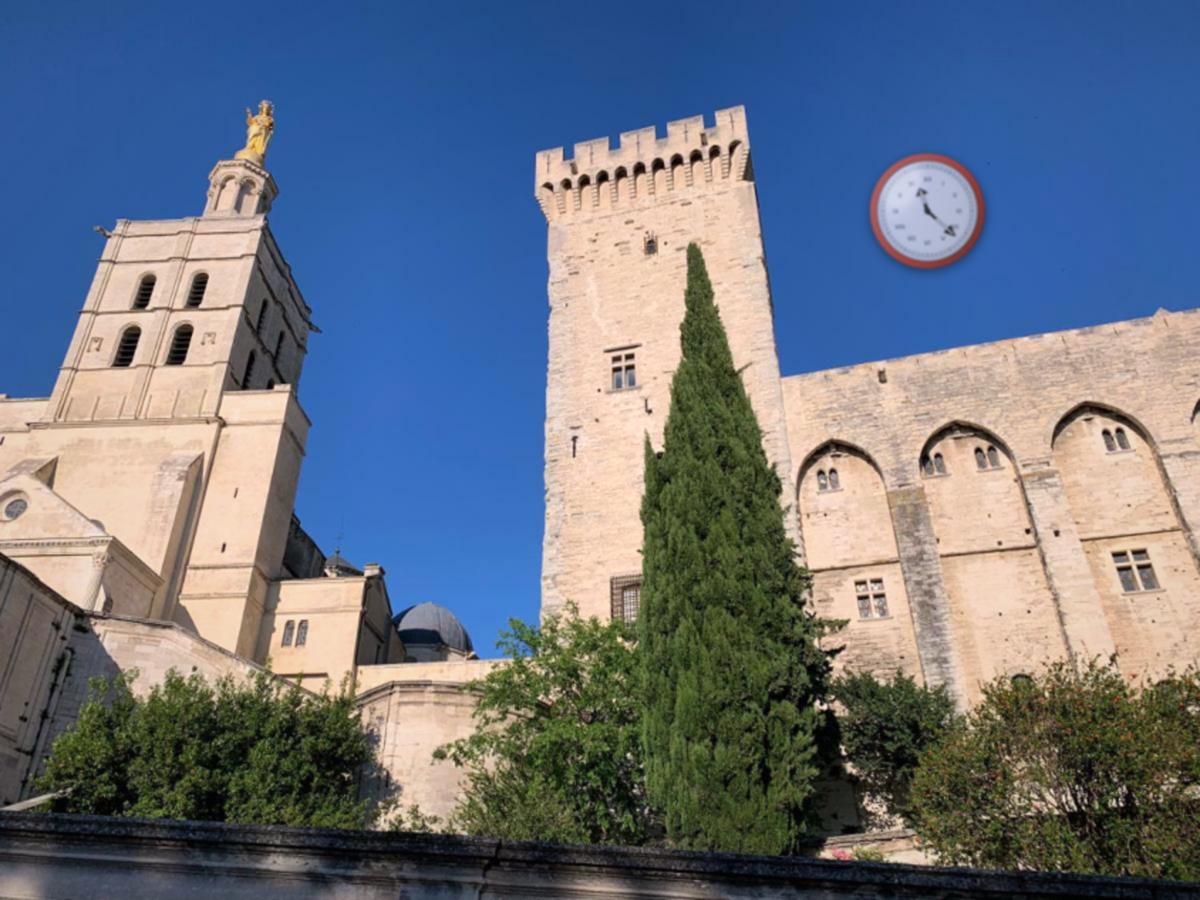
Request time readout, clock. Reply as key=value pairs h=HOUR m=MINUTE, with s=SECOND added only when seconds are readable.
h=11 m=22
